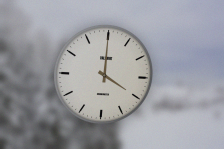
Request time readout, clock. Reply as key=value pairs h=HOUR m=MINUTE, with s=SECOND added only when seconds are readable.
h=4 m=0
